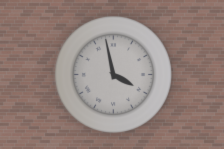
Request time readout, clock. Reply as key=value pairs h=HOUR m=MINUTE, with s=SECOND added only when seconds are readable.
h=3 m=58
